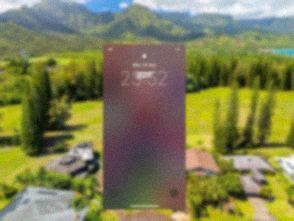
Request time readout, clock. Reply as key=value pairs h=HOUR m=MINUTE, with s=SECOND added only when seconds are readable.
h=23 m=52
